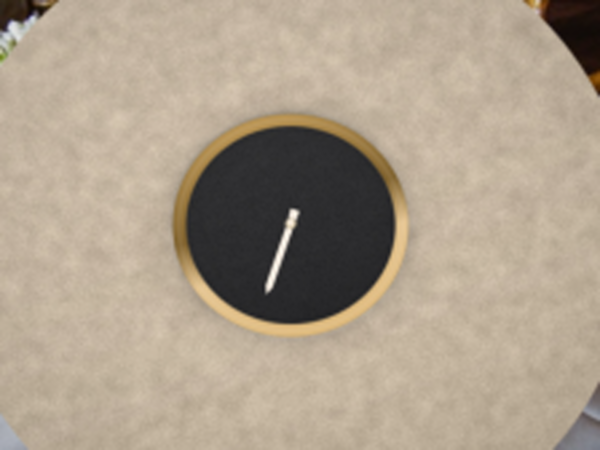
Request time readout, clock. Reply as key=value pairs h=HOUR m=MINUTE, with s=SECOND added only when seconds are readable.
h=6 m=33
